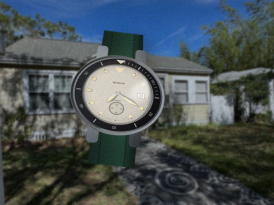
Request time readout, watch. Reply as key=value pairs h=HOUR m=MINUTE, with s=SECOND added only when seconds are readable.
h=7 m=20
